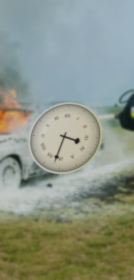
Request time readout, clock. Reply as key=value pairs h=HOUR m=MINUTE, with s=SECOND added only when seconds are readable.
h=3 m=32
